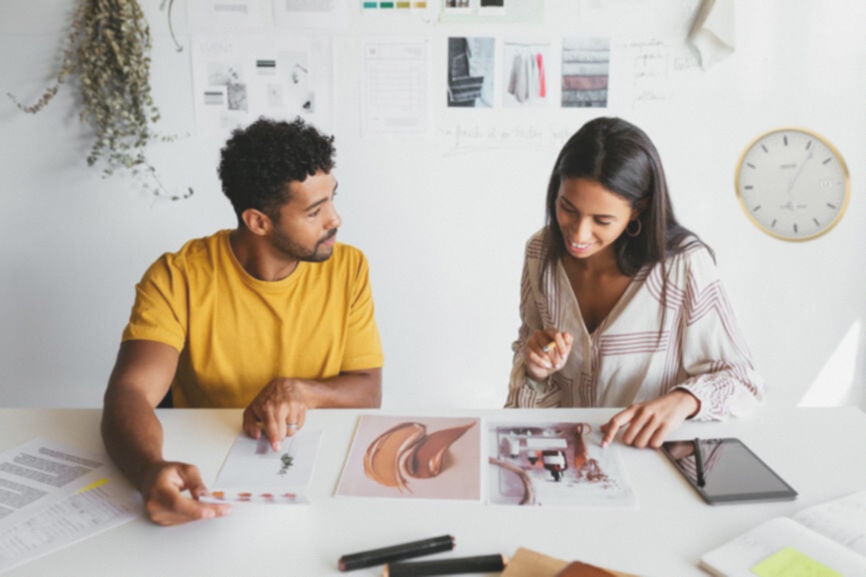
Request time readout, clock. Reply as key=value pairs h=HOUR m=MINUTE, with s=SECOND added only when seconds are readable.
h=6 m=6
